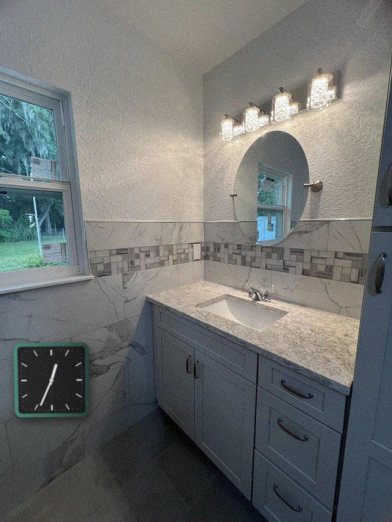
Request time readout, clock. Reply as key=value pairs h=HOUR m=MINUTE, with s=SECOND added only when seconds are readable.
h=12 m=34
